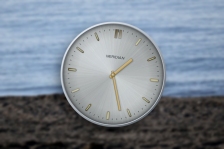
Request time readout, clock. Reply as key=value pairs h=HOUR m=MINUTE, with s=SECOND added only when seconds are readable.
h=1 m=27
